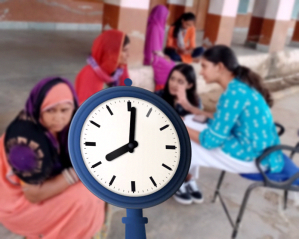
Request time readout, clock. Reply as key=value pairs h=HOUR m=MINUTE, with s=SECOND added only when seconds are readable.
h=8 m=1
